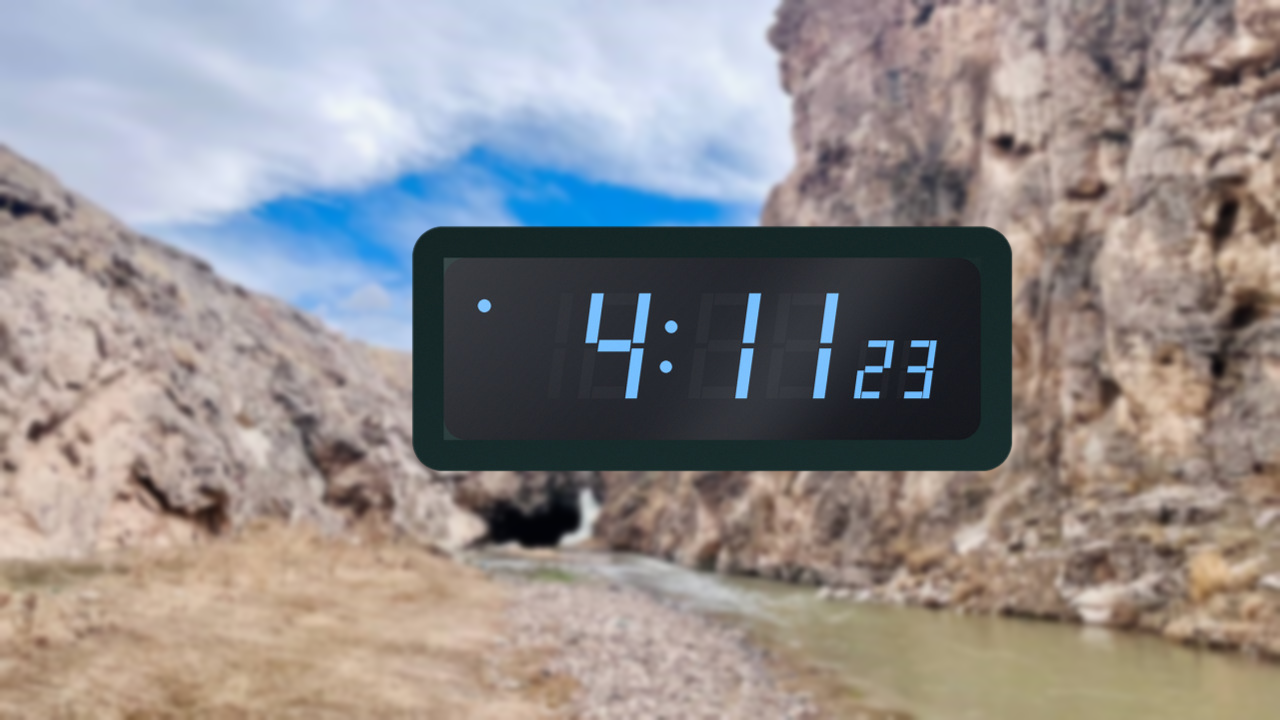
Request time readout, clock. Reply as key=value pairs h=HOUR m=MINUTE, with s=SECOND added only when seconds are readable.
h=4 m=11 s=23
